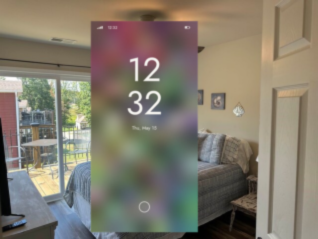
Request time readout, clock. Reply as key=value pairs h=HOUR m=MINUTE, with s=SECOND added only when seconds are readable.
h=12 m=32
